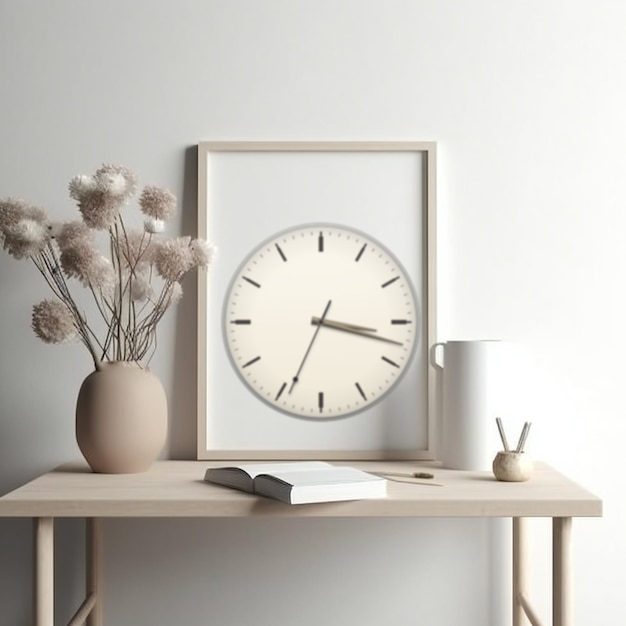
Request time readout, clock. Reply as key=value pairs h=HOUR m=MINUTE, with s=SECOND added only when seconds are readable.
h=3 m=17 s=34
